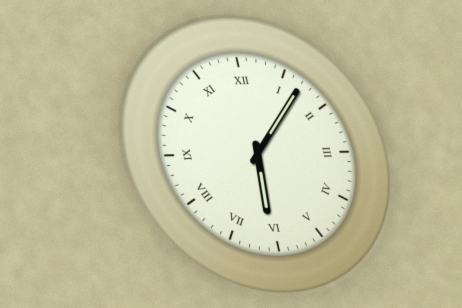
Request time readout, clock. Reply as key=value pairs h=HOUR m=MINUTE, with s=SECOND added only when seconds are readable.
h=6 m=7
